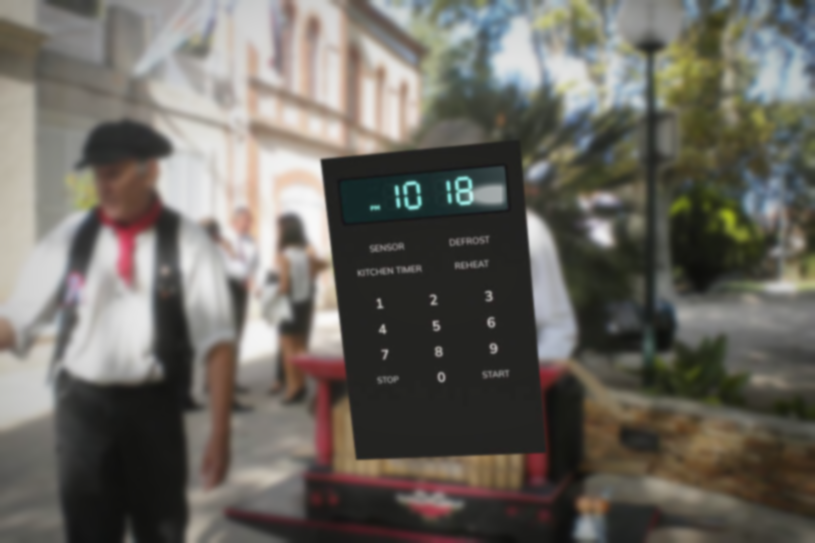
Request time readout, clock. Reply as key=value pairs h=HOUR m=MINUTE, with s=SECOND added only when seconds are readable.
h=10 m=18
